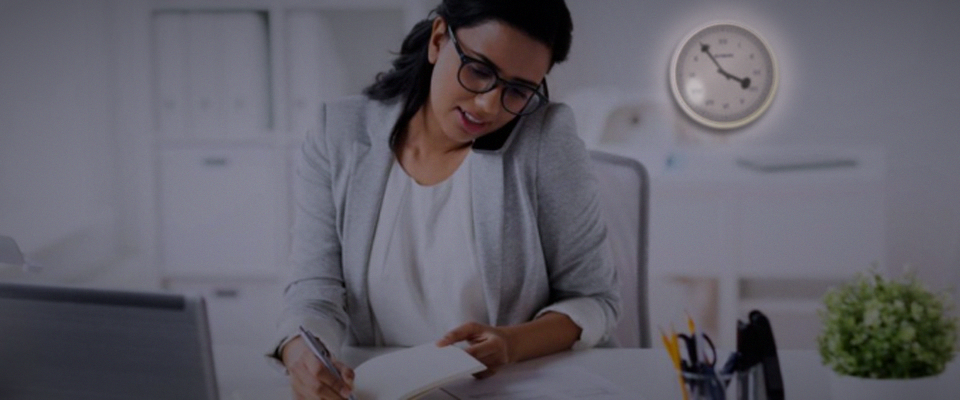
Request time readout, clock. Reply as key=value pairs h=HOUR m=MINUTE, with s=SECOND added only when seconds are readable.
h=3 m=54
